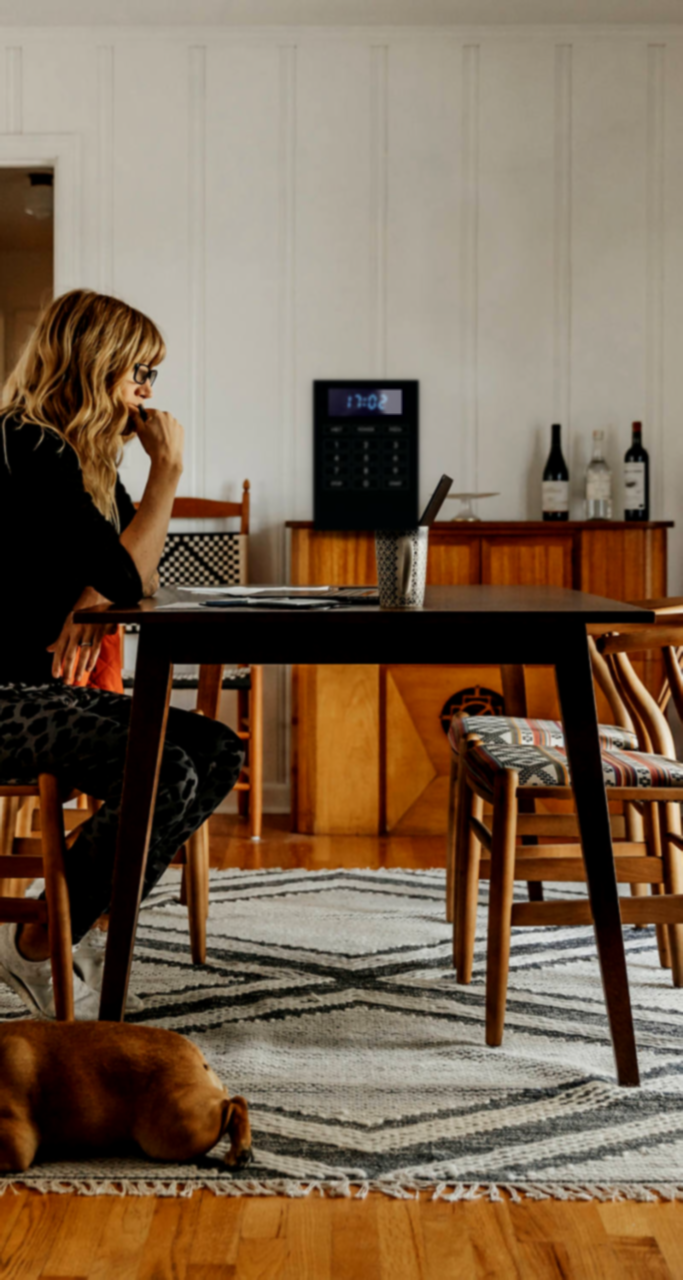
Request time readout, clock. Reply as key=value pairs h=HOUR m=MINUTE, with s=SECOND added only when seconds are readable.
h=17 m=2
